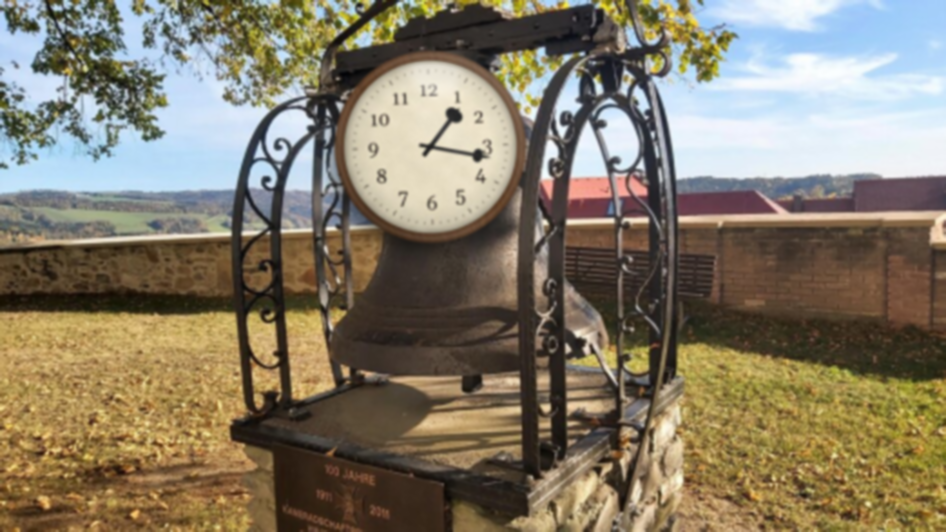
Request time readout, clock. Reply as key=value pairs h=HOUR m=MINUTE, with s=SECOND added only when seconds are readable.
h=1 m=17
